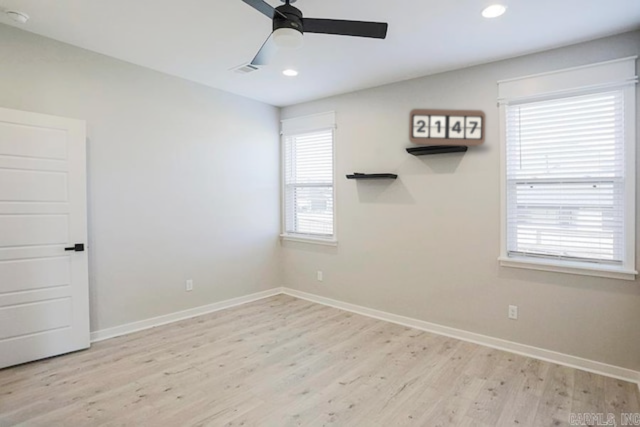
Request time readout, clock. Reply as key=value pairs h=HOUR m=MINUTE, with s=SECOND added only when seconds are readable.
h=21 m=47
